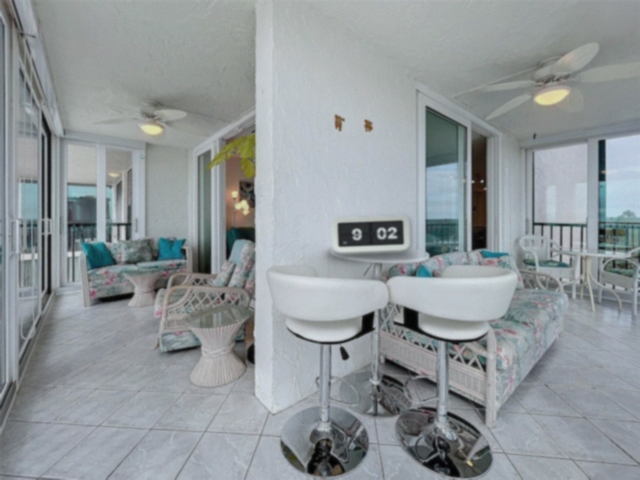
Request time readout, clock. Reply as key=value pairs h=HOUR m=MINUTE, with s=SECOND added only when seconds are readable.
h=9 m=2
